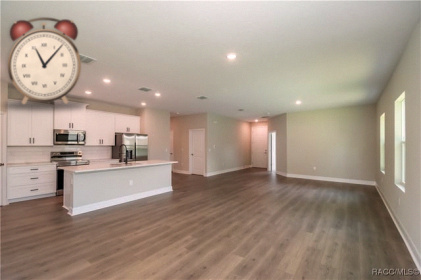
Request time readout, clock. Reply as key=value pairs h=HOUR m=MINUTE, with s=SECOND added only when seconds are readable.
h=11 m=7
